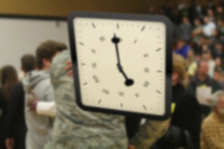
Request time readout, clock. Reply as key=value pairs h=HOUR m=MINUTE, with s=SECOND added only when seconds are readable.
h=4 m=59
